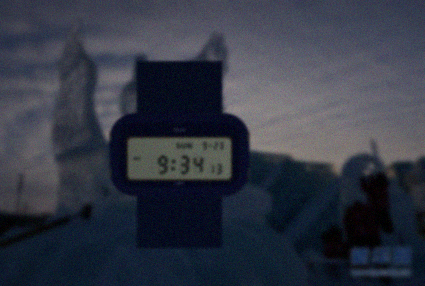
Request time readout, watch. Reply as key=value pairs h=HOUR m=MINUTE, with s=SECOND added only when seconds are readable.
h=9 m=34
